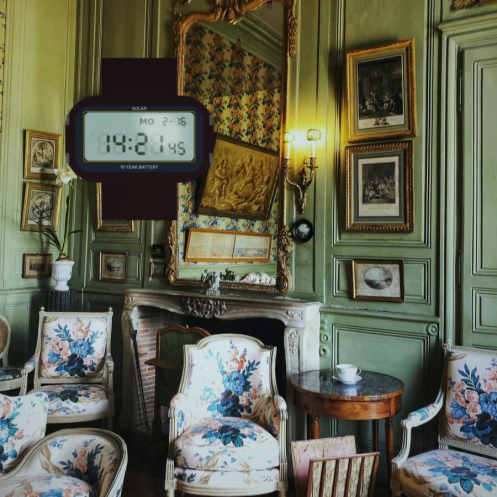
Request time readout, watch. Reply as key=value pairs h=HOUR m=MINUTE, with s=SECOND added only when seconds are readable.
h=14 m=21 s=45
